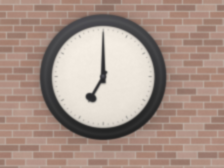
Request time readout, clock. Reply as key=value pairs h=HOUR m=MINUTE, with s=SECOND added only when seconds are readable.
h=7 m=0
